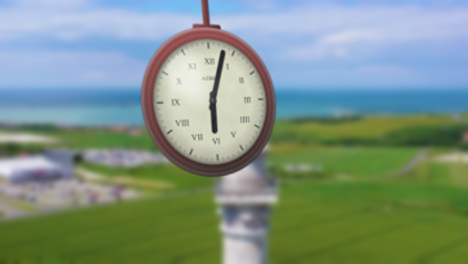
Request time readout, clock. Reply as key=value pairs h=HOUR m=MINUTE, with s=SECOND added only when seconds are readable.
h=6 m=3
